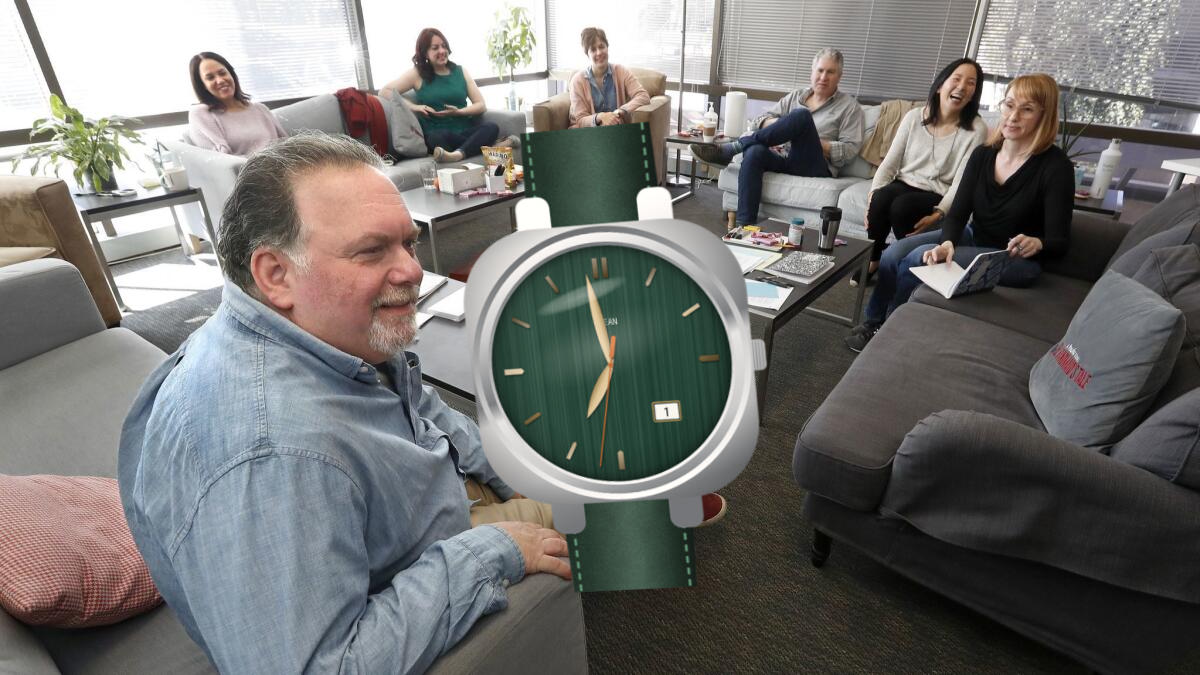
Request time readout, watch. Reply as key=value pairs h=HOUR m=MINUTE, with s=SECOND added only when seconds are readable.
h=6 m=58 s=32
